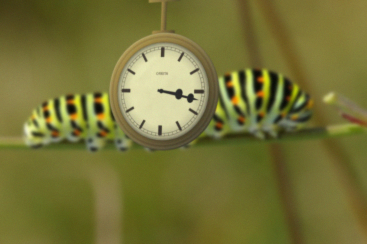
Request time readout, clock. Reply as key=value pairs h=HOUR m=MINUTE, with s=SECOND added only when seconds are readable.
h=3 m=17
